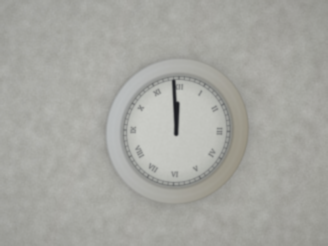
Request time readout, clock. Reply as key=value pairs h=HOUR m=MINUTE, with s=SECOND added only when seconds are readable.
h=11 m=59
